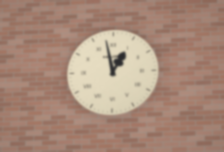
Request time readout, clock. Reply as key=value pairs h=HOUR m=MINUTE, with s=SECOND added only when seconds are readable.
h=12 m=58
